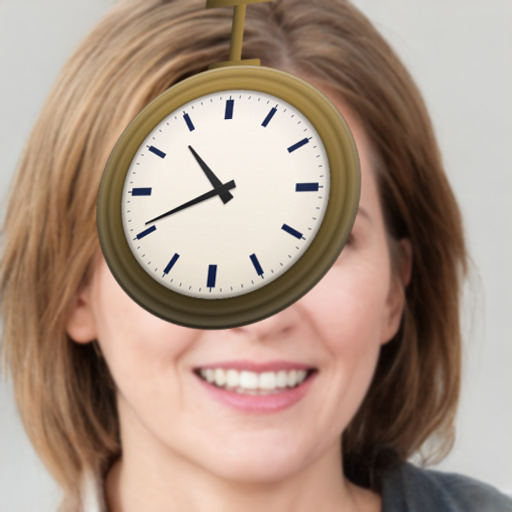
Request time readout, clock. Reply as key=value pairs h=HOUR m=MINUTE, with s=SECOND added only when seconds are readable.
h=10 m=41
